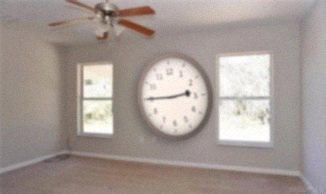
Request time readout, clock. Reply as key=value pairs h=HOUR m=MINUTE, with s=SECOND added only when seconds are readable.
h=2 m=45
